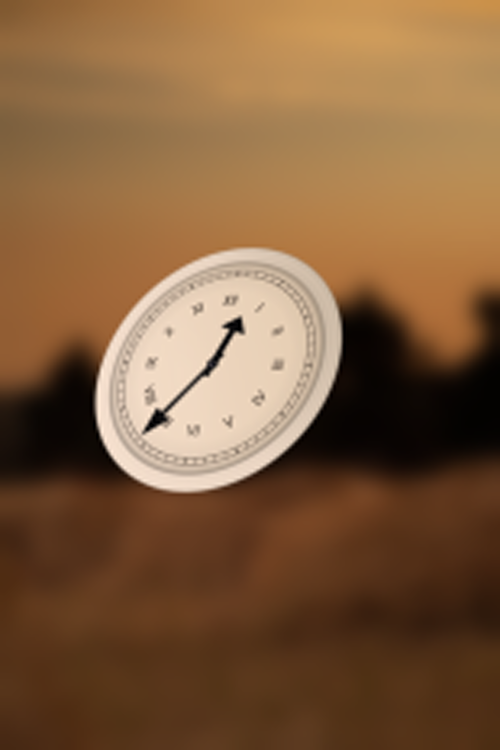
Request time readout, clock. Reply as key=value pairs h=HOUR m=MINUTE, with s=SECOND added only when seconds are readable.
h=12 m=36
